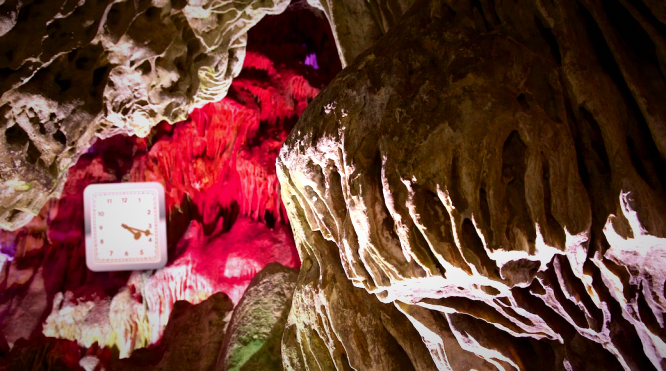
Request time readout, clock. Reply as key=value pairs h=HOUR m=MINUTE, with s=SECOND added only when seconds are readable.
h=4 m=18
